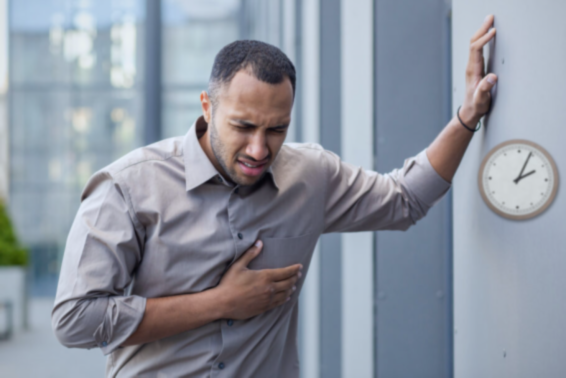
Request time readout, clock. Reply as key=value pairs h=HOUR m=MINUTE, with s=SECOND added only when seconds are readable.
h=2 m=4
